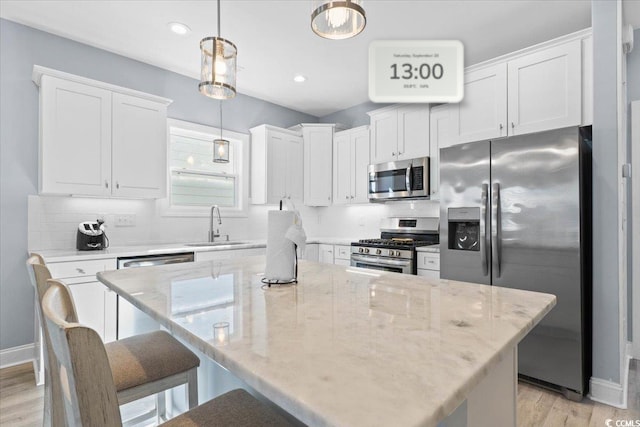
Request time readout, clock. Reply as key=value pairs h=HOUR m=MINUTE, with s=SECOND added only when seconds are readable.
h=13 m=0
